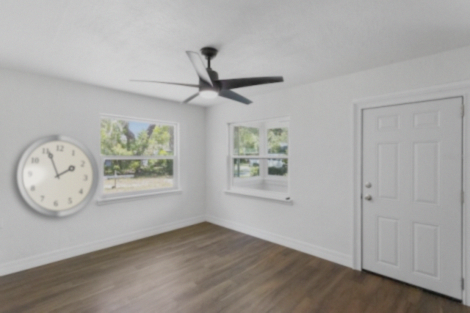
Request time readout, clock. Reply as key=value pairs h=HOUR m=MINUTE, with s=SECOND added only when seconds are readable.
h=1 m=56
